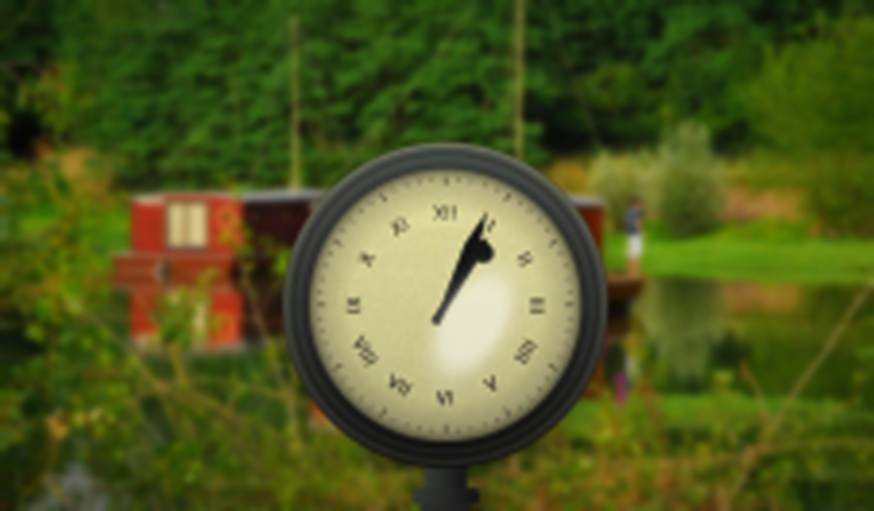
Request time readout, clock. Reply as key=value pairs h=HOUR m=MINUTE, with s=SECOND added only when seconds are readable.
h=1 m=4
